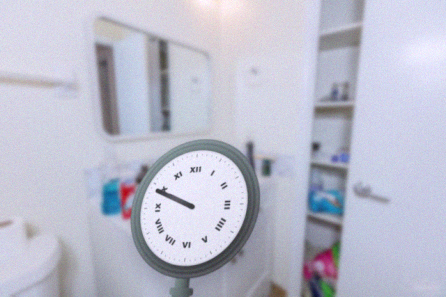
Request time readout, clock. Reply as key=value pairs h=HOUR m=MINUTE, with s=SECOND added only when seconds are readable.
h=9 m=49
